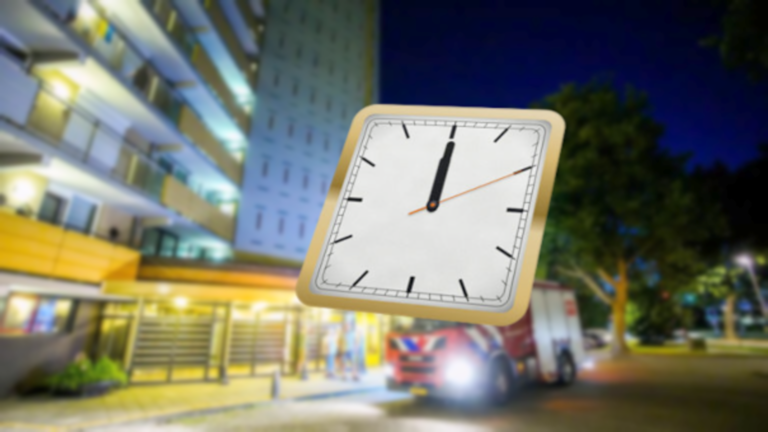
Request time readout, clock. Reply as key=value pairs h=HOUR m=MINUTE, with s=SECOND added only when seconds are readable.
h=12 m=0 s=10
